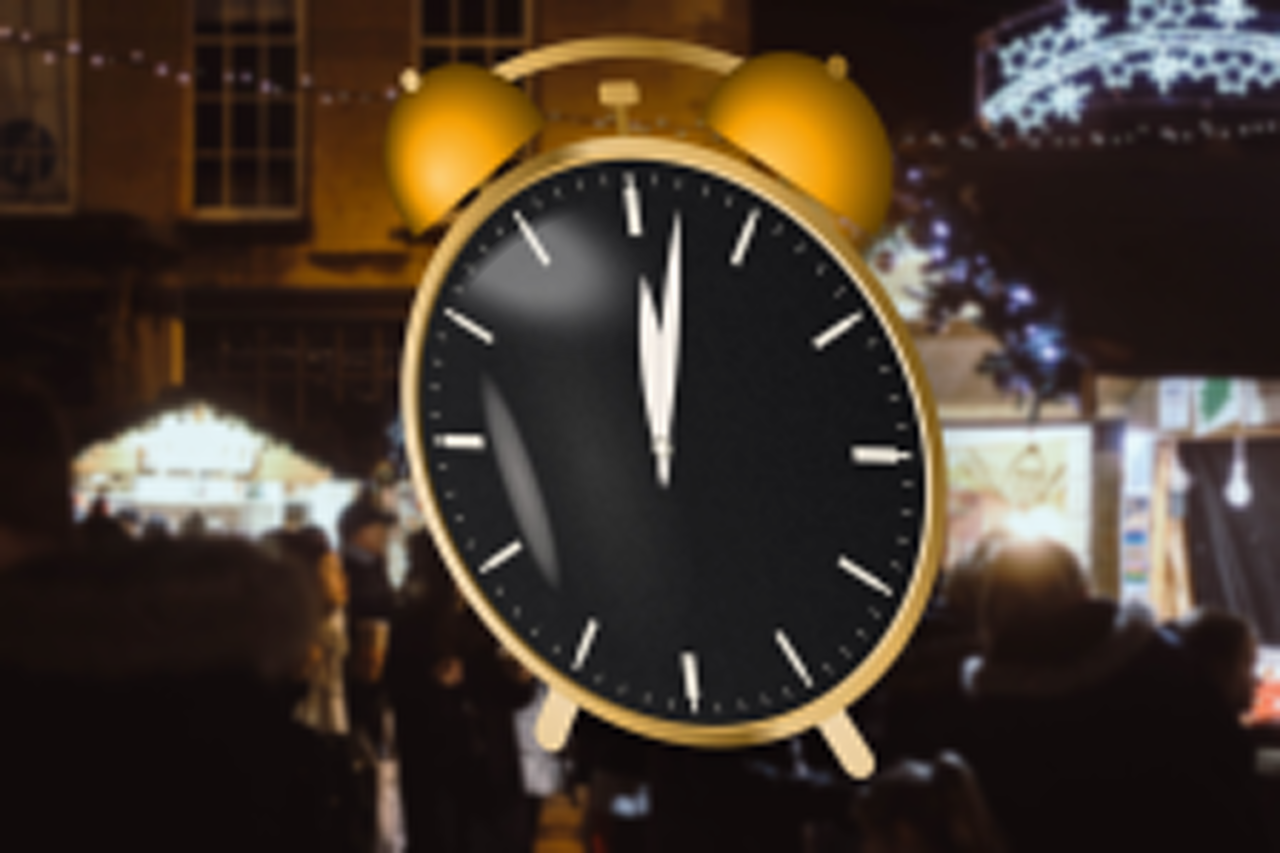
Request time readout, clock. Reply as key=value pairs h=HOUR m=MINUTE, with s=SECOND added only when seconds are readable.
h=12 m=2
